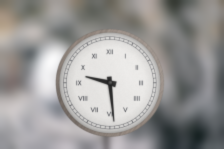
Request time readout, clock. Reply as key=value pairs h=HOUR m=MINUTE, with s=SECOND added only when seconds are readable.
h=9 m=29
